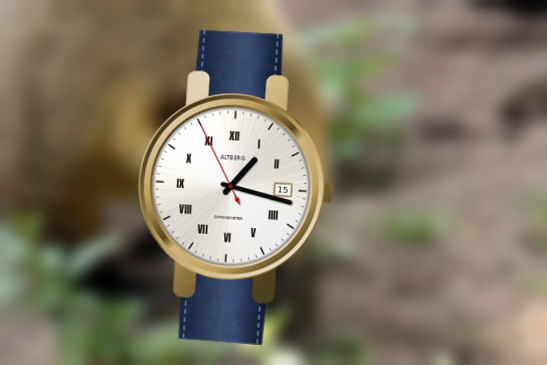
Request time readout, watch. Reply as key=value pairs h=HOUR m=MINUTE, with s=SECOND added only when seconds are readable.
h=1 m=16 s=55
